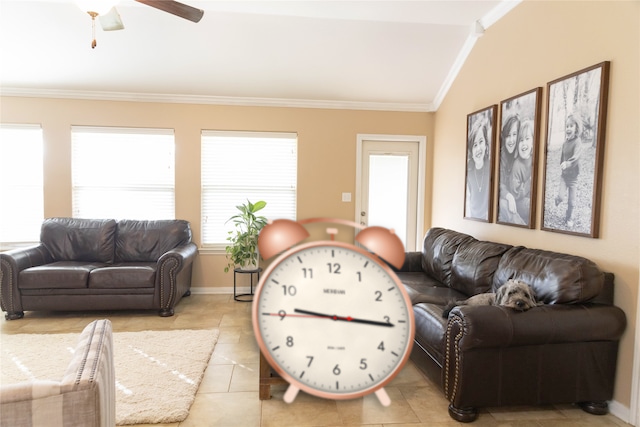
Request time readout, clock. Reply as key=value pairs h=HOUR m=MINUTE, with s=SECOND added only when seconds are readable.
h=9 m=15 s=45
